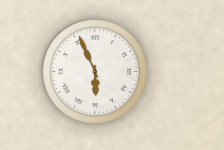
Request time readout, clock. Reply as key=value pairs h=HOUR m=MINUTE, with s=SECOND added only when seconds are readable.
h=5 m=56
